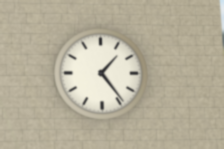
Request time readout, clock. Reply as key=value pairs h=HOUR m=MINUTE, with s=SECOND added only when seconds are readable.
h=1 m=24
